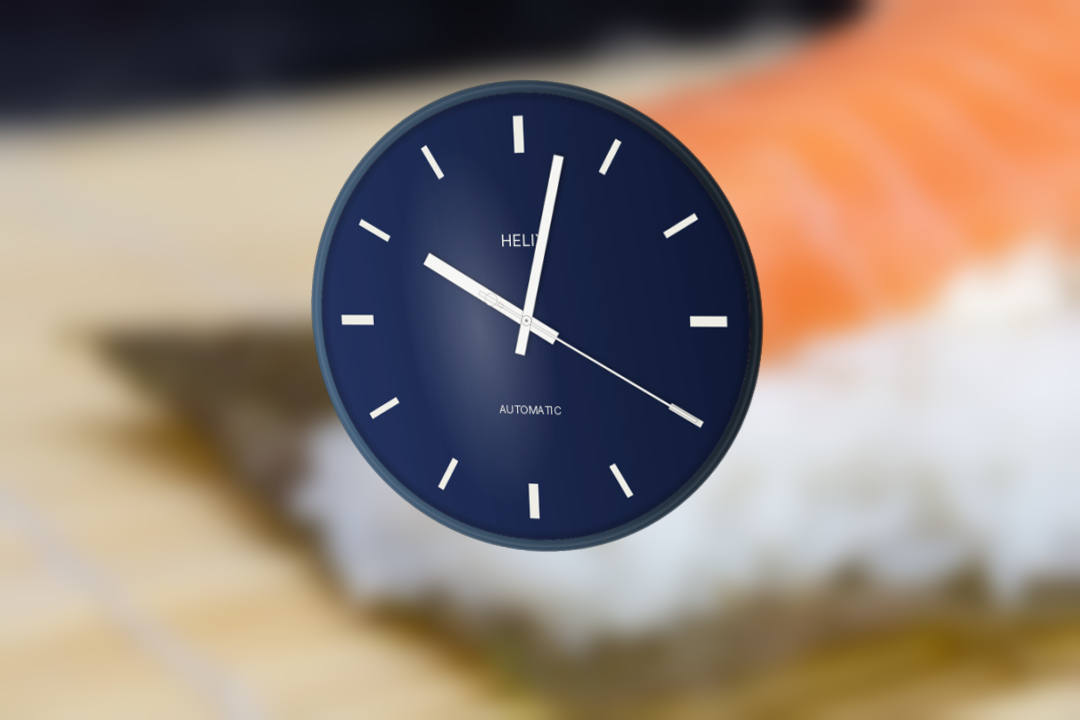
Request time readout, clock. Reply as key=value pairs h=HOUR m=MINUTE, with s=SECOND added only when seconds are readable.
h=10 m=2 s=20
